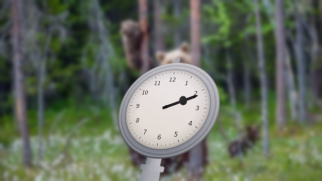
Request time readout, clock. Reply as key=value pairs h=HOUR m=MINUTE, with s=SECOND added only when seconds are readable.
h=2 m=11
